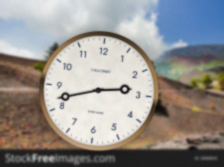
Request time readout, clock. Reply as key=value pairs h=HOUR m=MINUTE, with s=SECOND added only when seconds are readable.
h=2 m=42
